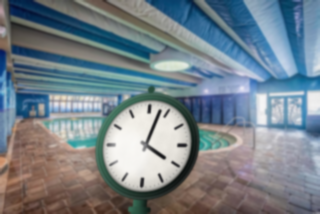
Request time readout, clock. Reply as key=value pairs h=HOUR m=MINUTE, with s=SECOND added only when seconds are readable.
h=4 m=3
